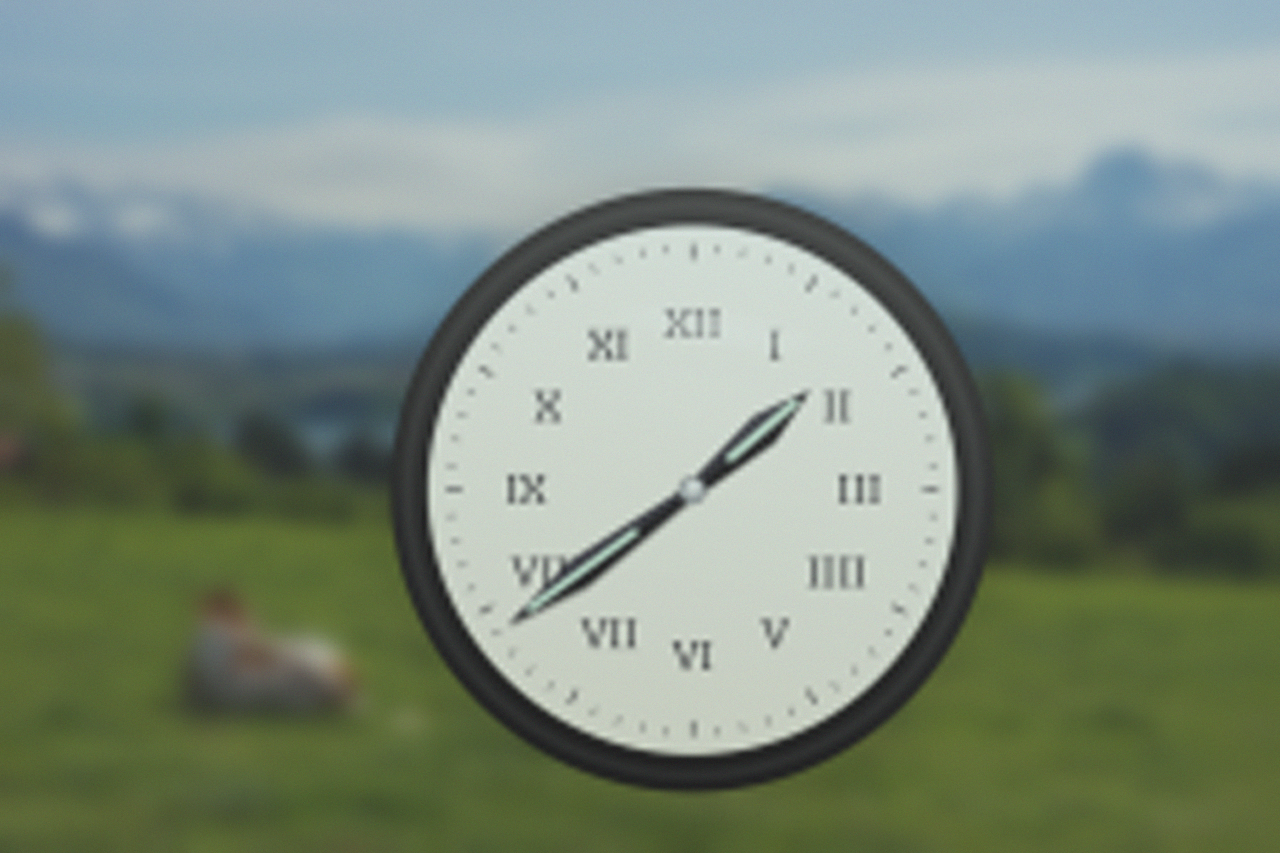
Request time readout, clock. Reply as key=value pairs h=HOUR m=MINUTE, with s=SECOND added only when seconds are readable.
h=1 m=39
